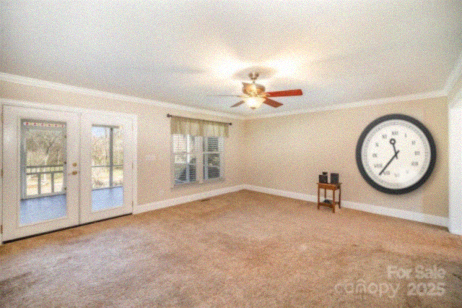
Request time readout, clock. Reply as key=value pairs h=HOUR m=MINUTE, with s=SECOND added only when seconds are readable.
h=11 m=37
